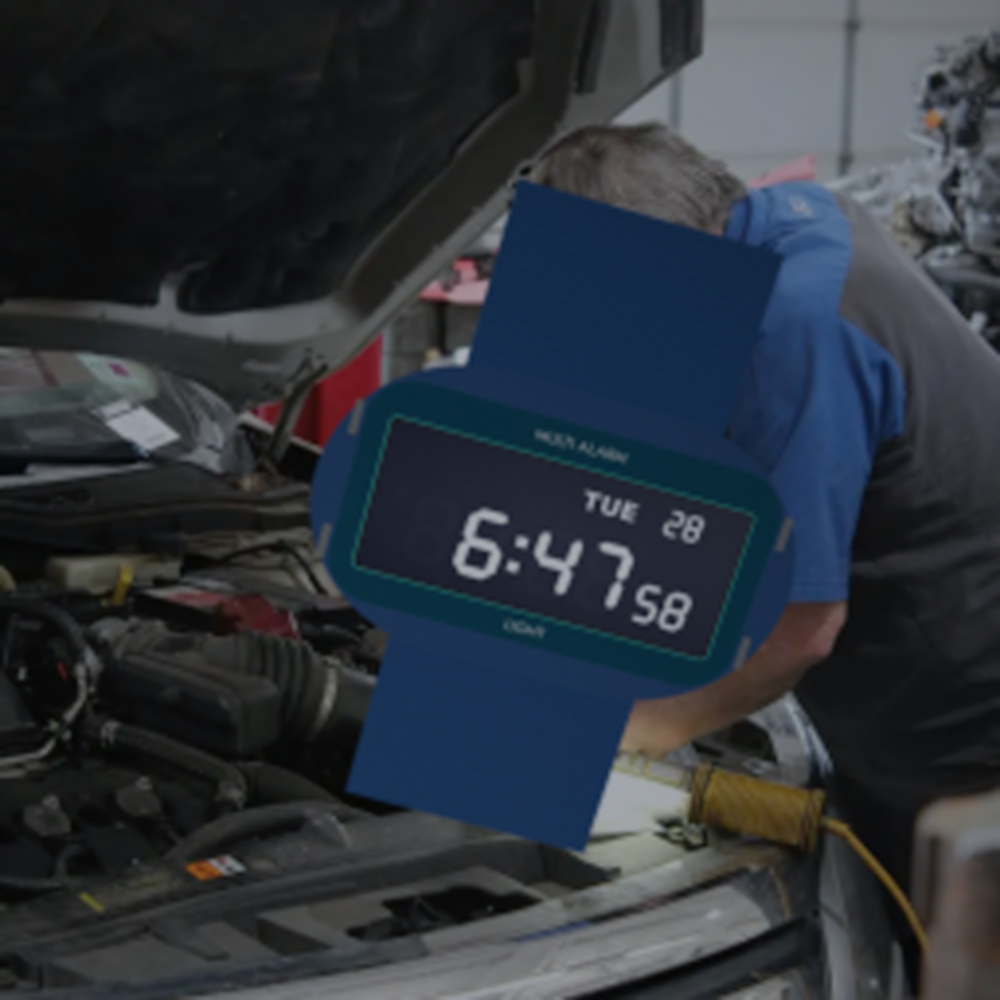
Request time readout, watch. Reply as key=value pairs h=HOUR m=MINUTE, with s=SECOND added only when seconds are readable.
h=6 m=47 s=58
